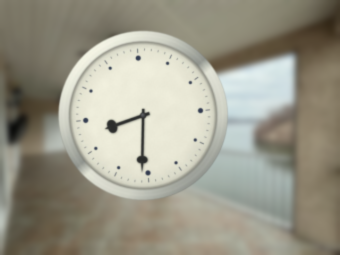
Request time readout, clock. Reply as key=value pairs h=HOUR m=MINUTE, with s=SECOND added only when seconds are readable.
h=8 m=31
